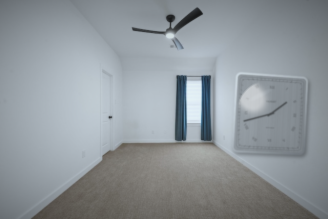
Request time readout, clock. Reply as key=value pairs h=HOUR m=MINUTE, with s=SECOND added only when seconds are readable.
h=1 m=42
